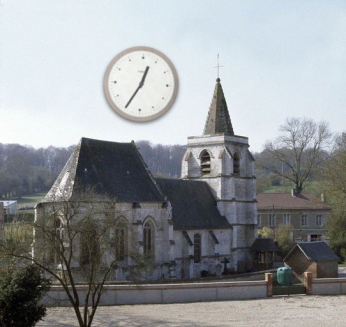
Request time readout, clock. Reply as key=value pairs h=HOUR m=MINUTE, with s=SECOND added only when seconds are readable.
h=12 m=35
